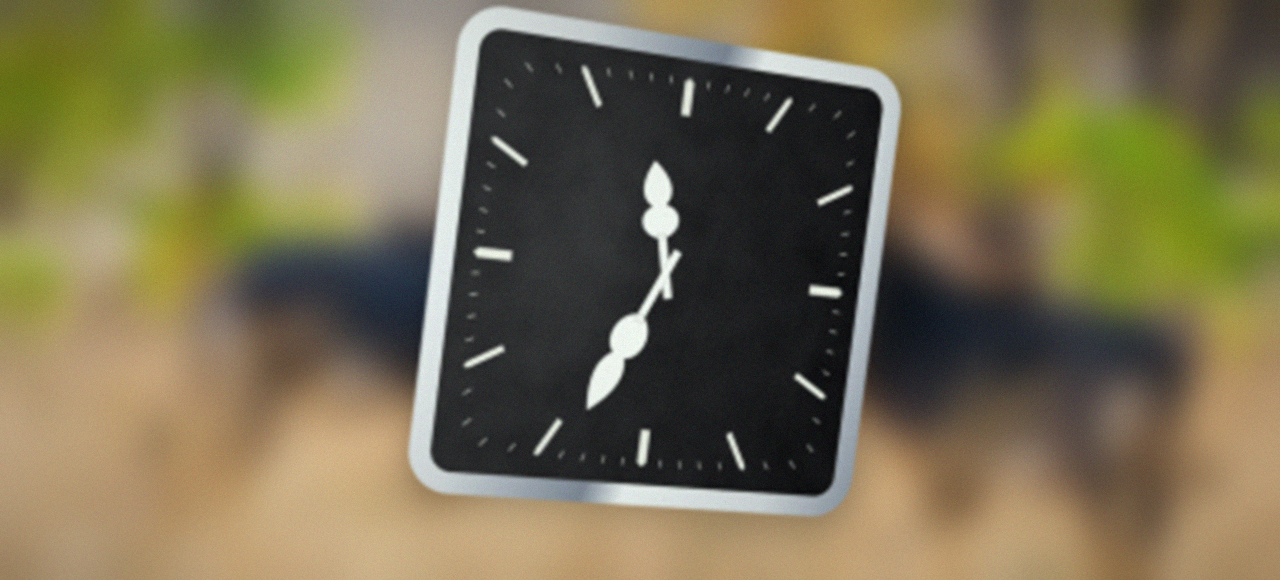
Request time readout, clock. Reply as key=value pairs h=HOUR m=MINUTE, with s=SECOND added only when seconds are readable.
h=11 m=34
